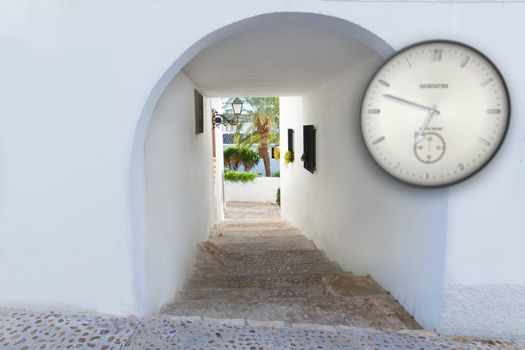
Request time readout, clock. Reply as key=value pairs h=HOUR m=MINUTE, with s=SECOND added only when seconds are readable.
h=6 m=48
